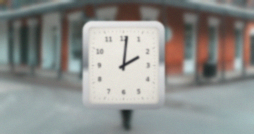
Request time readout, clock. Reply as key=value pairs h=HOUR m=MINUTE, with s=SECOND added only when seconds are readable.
h=2 m=1
